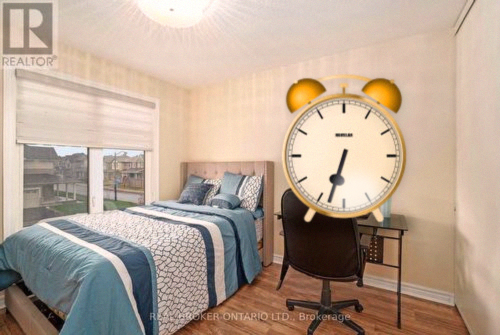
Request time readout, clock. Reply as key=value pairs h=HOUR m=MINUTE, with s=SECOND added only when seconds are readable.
h=6 m=33
